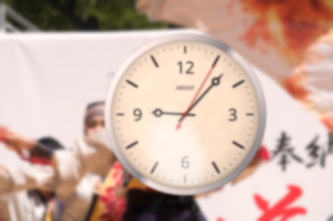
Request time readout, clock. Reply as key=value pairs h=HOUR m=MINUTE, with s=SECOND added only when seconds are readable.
h=9 m=7 s=5
